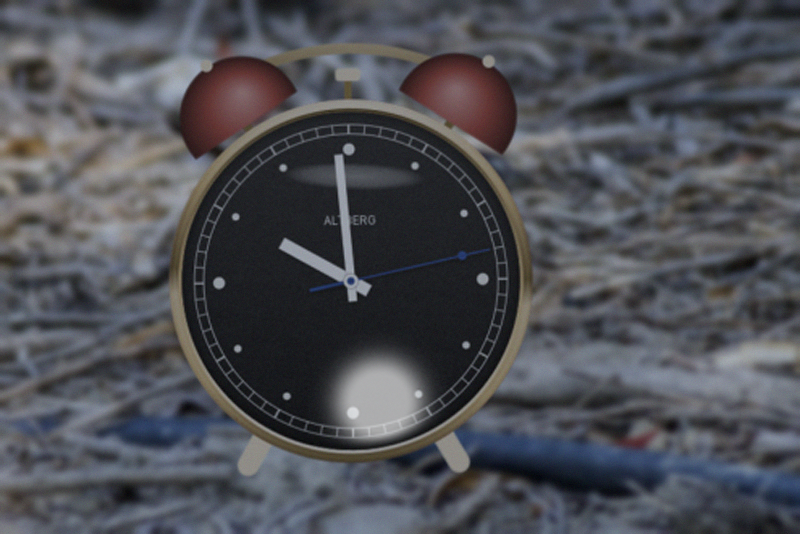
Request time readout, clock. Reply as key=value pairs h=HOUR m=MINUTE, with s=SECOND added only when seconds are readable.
h=9 m=59 s=13
